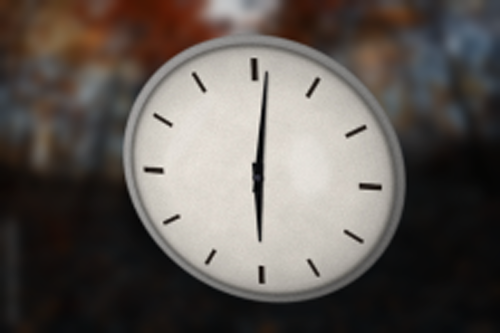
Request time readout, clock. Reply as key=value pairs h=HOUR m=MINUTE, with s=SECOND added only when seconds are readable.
h=6 m=1
